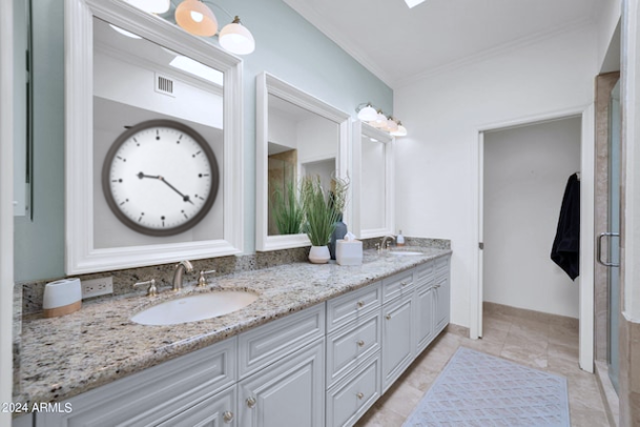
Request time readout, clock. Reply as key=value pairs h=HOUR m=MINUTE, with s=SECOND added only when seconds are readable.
h=9 m=22
